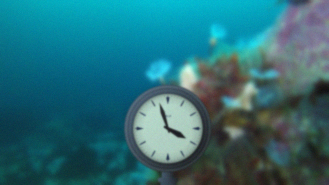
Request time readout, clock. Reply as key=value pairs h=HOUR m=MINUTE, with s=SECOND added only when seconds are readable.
h=3 m=57
